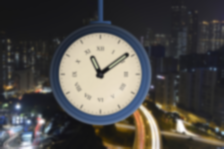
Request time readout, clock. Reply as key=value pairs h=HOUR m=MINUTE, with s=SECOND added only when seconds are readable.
h=11 m=9
